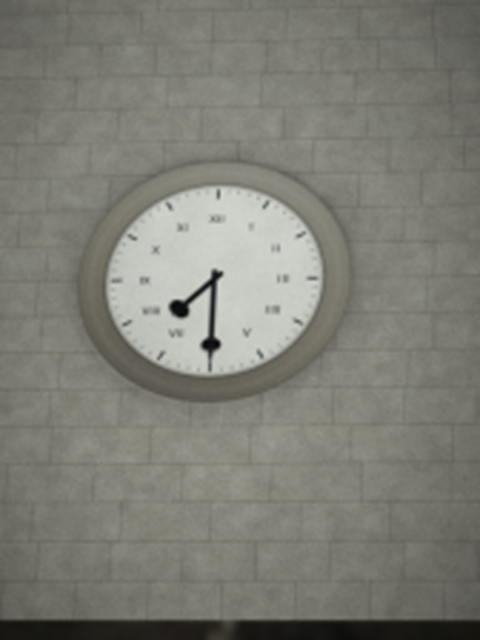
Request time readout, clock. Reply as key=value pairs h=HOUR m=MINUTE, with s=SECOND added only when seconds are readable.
h=7 m=30
